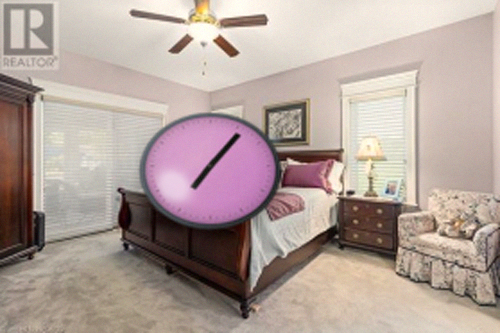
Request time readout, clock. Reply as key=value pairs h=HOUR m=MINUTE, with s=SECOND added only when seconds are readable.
h=7 m=6
